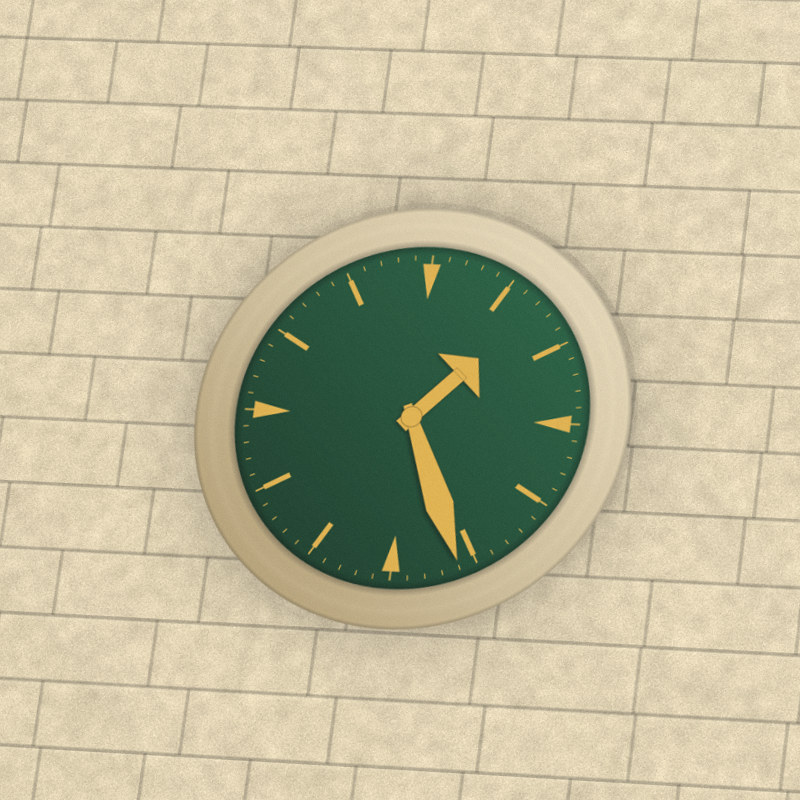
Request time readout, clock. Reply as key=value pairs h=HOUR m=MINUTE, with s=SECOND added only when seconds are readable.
h=1 m=26
